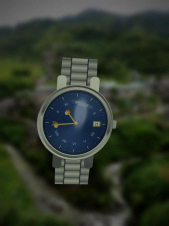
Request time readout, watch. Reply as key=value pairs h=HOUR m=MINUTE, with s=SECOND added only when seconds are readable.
h=10 m=44
